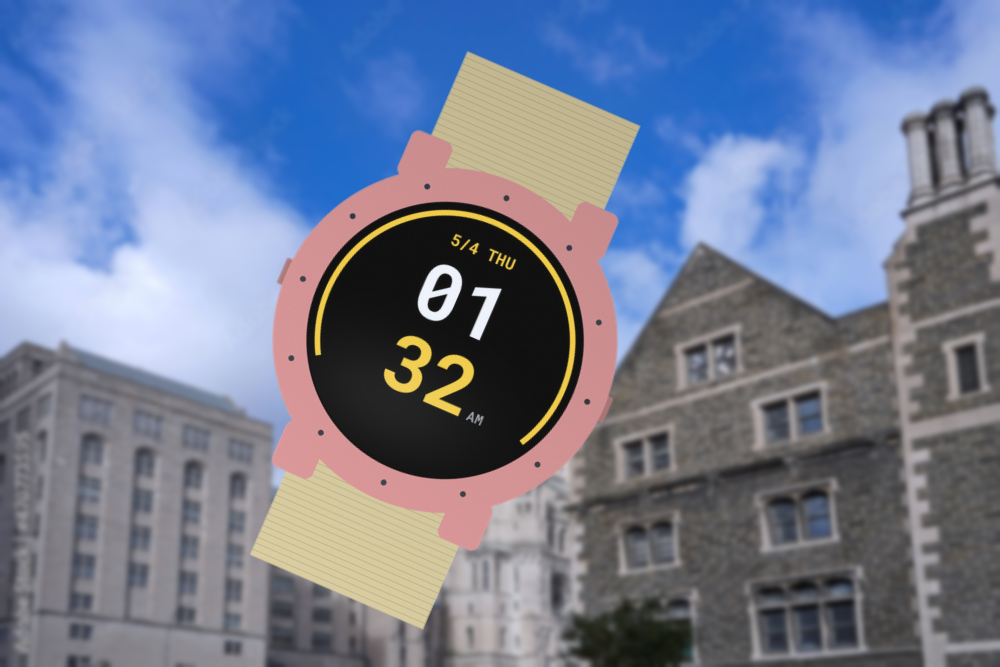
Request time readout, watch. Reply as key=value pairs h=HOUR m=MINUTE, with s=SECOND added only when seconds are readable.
h=1 m=32
